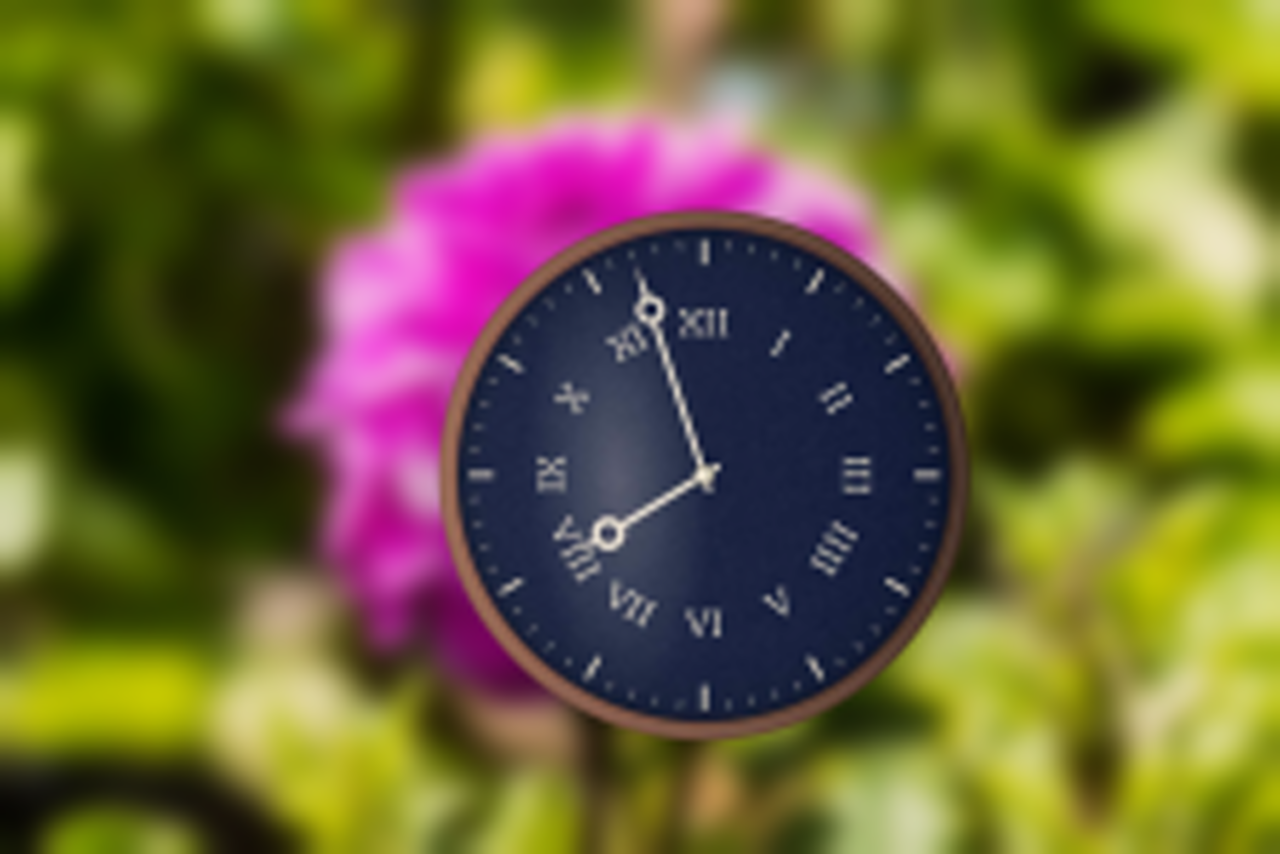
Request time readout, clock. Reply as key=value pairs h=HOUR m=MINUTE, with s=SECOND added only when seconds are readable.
h=7 m=57
